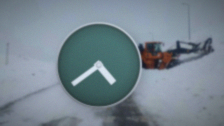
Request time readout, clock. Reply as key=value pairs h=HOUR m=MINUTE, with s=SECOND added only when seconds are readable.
h=4 m=39
